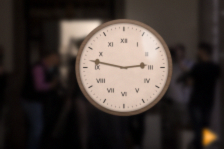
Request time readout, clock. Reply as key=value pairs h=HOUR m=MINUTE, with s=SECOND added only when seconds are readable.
h=2 m=47
